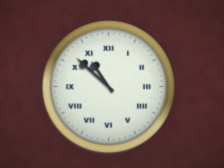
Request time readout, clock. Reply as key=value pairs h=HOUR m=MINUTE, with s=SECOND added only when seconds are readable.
h=10 m=52
